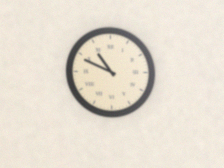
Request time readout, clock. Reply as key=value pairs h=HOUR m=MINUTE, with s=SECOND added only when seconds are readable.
h=10 m=49
